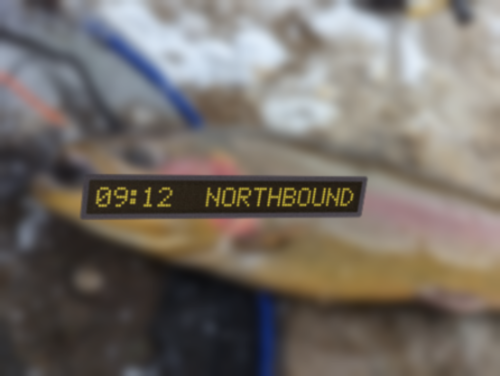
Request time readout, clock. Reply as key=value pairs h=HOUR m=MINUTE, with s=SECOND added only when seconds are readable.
h=9 m=12
